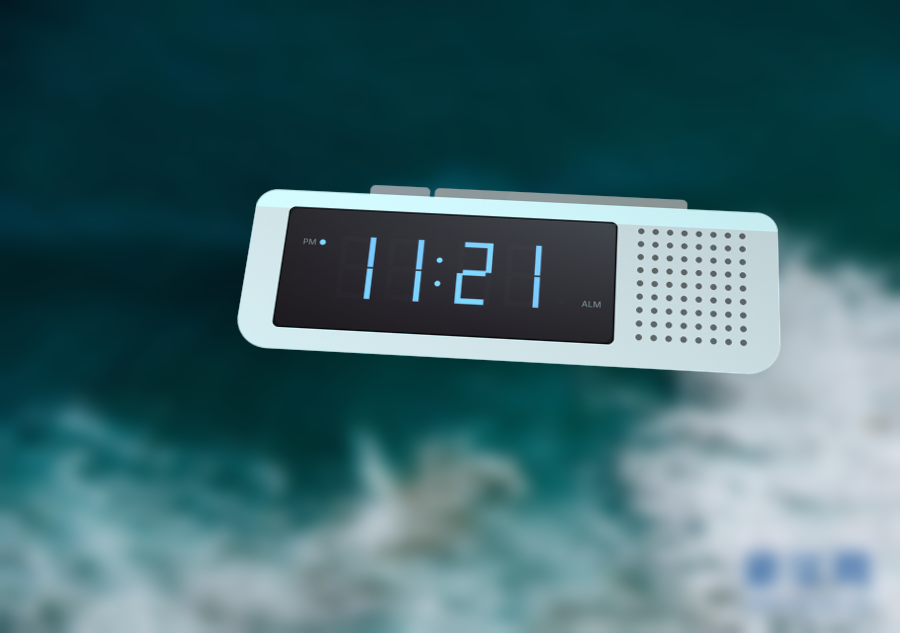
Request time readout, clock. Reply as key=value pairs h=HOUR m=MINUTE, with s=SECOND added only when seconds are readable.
h=11 m=21
